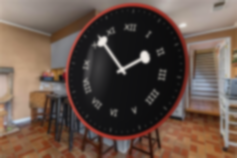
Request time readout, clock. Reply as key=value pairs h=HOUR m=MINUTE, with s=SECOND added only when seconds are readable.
h=1 m=52
